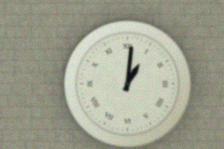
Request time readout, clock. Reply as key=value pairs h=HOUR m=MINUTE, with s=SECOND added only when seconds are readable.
h=1 m=1
